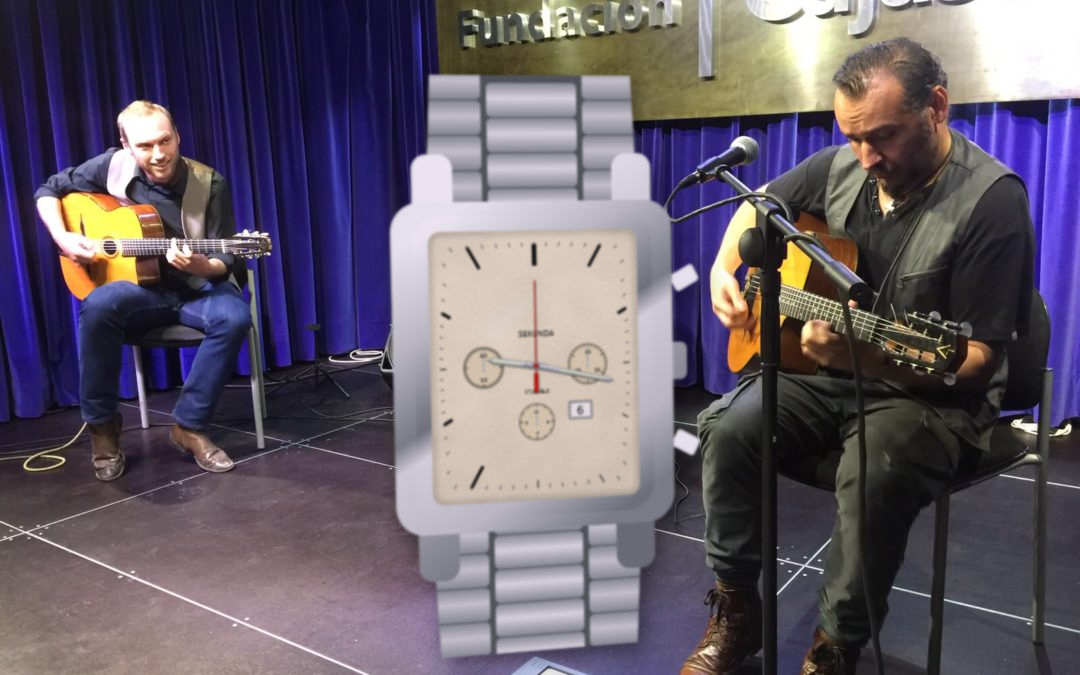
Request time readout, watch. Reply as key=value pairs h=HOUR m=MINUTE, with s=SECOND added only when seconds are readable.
h=9 m=17
